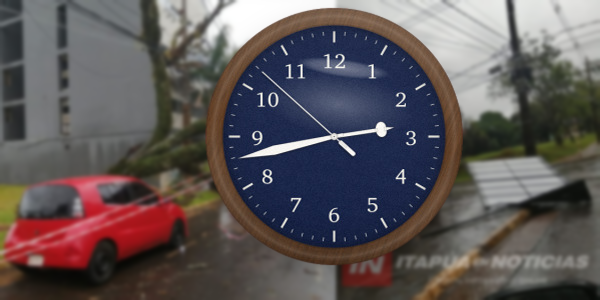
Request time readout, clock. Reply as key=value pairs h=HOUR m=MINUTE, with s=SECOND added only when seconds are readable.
h=2 m=42 s=52
